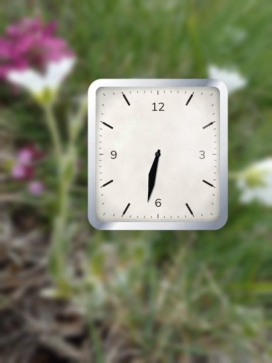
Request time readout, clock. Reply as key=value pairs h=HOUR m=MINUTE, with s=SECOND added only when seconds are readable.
h=6 m=32
